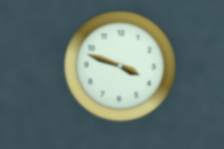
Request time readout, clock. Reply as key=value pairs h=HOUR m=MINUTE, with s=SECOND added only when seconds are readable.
h=3 m=48
